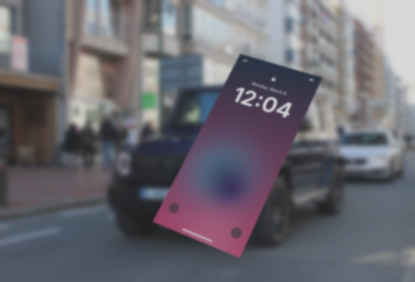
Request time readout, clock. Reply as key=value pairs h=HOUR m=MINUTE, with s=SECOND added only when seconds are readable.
h=12 m=4
